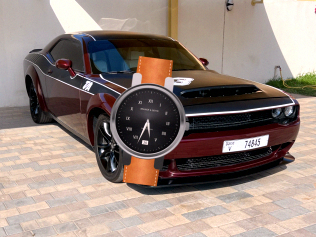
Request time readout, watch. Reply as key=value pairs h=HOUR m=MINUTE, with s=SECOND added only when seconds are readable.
h=5 m=33
